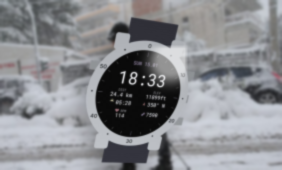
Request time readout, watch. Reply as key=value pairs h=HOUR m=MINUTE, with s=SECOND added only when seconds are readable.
h=18 m=33
